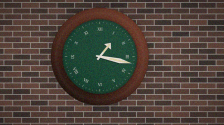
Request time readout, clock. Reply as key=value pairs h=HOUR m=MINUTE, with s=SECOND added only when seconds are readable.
h=1 m=17
